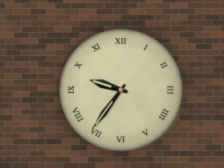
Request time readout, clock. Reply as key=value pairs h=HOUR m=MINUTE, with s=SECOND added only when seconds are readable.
h=9 m=36
